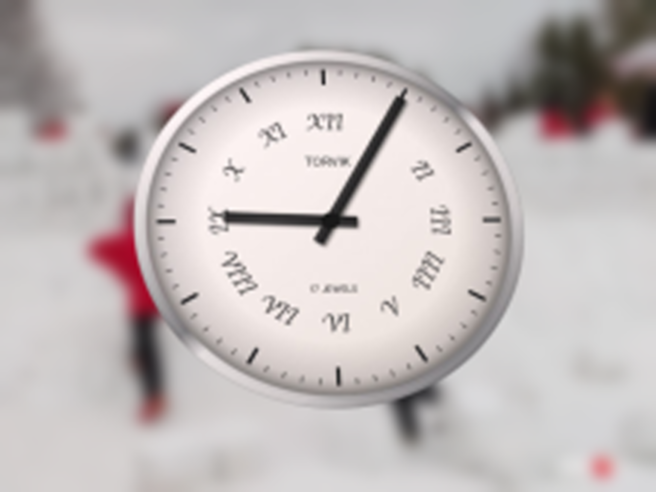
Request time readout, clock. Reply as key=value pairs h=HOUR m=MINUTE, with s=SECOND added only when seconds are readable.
h=9 m=5
